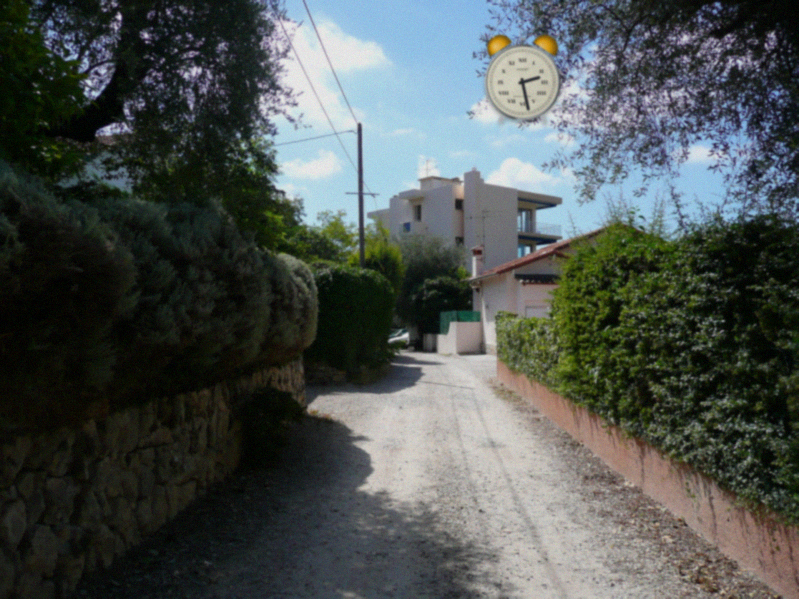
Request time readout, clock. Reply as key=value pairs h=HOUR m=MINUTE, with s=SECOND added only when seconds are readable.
h=2 m=28
